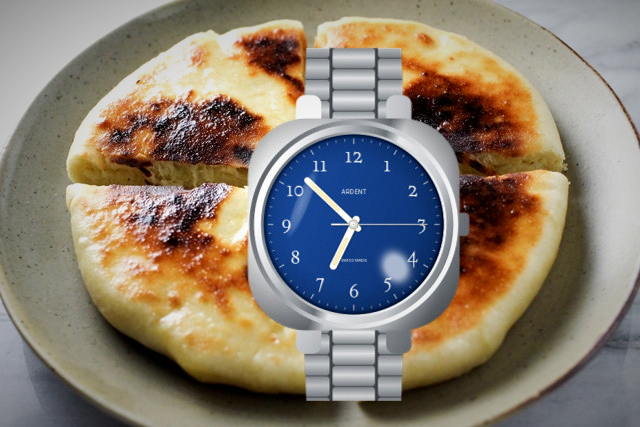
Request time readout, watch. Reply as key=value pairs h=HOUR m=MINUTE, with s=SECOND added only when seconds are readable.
h=6 m=52 s=15
